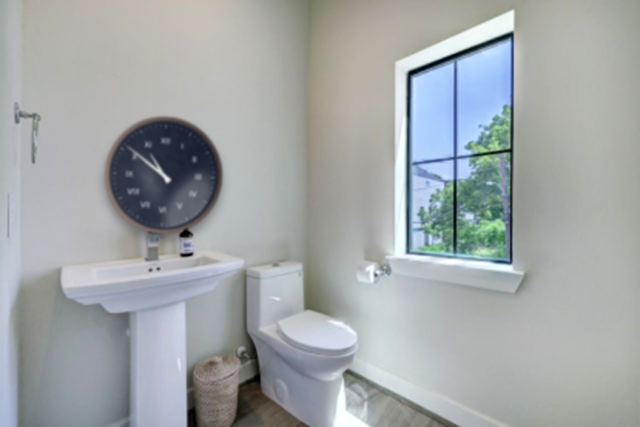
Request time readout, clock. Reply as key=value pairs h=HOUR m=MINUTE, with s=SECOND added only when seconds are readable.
h=10 m=51
